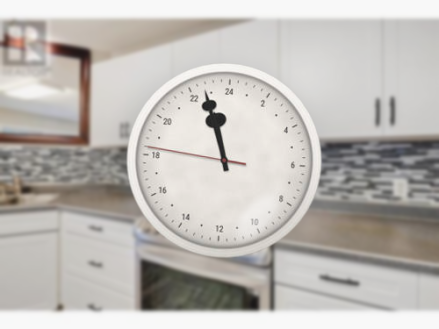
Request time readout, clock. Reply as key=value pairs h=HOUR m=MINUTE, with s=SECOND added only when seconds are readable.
h=22 m=56 s=46
